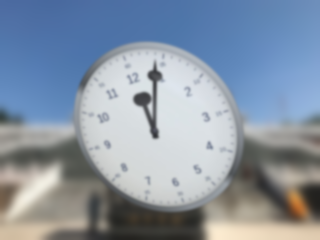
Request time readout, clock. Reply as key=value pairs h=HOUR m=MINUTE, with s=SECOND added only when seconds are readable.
h=12 m=4
